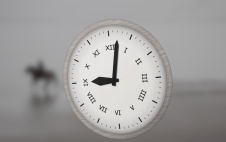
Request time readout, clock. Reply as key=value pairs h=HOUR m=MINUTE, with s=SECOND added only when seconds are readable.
h=9 m=2
